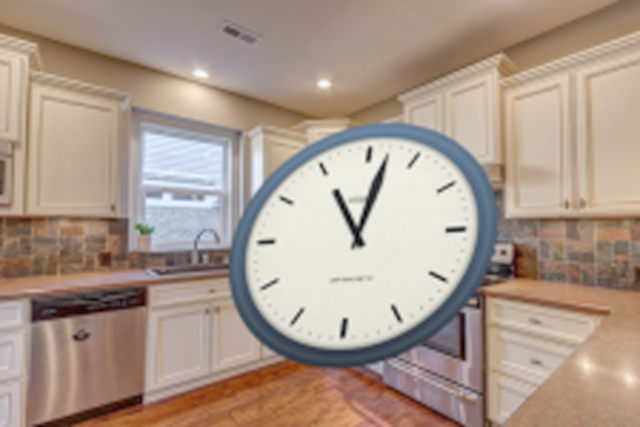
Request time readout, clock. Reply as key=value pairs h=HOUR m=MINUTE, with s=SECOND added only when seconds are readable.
h=11 m=2
